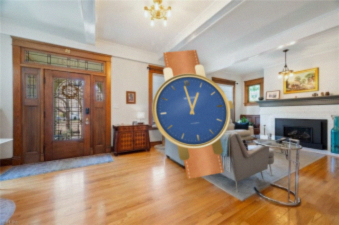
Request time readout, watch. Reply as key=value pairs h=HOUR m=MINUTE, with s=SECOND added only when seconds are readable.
h=12 m=59
